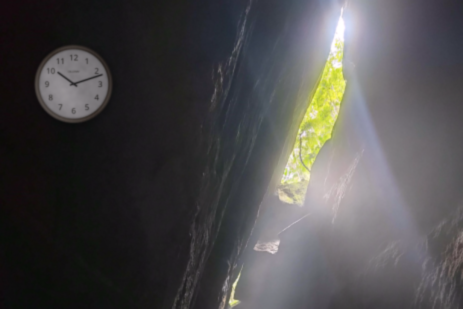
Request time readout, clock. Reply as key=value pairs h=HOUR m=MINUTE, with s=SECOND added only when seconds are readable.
h=10 m=12
